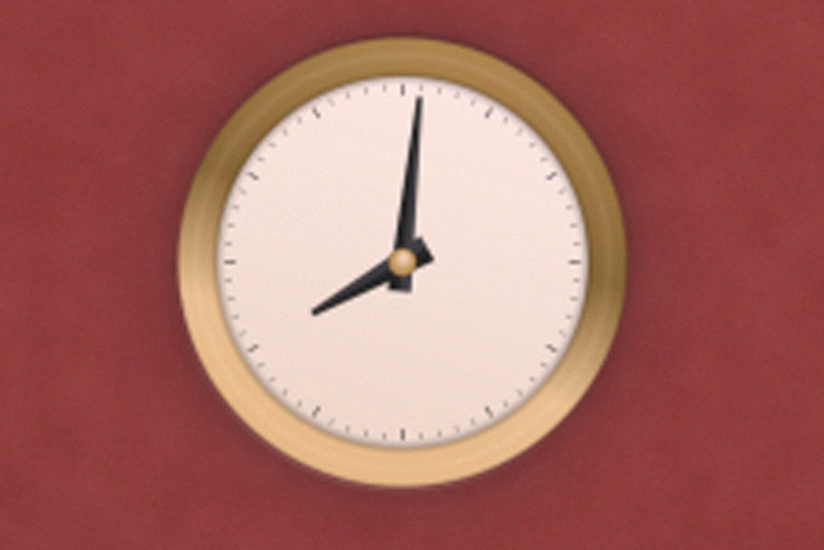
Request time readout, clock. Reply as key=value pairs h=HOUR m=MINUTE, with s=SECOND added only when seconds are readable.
h=8 m=1
